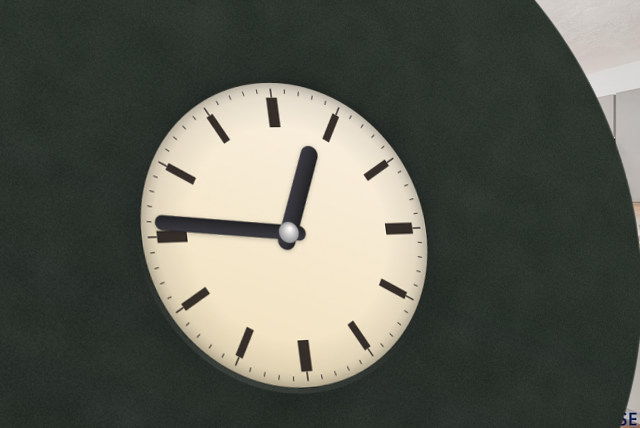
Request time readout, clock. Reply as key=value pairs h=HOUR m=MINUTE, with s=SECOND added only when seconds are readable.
h=12 m=46
